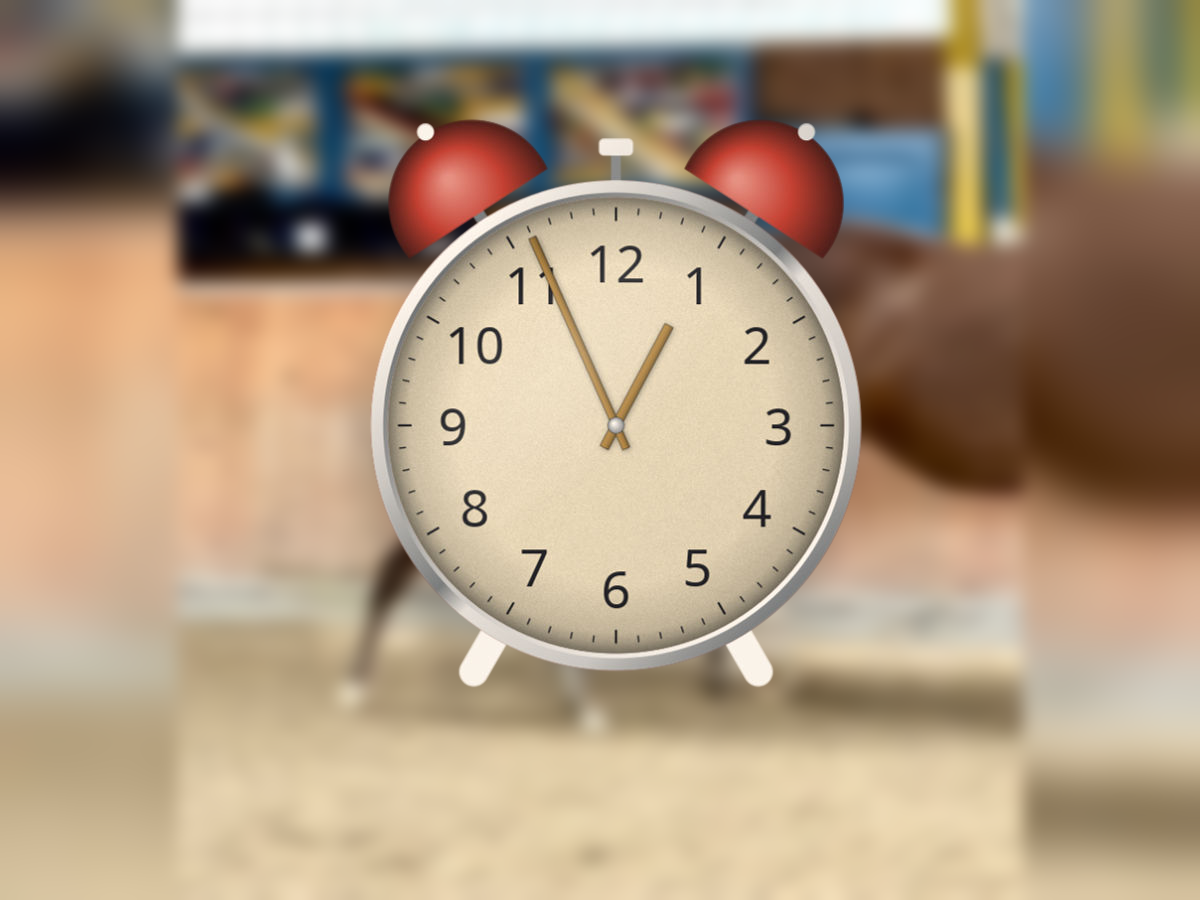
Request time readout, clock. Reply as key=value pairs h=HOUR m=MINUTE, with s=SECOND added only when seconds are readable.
h=12 m=56
